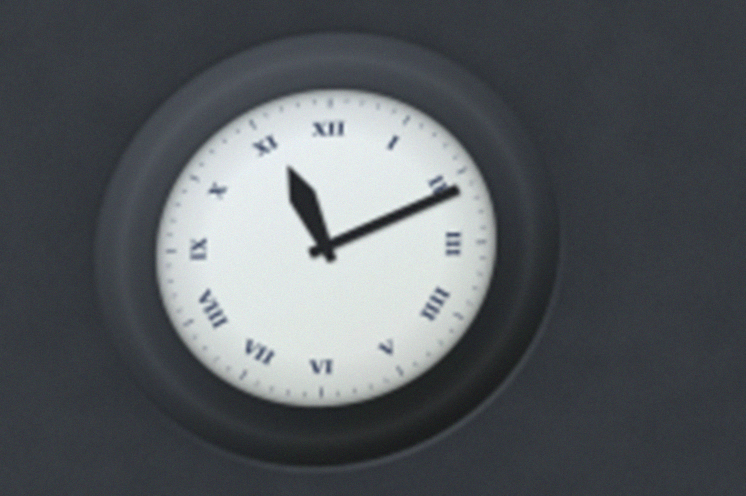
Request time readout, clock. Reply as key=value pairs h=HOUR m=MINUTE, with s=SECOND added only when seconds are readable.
h=11 m=11
